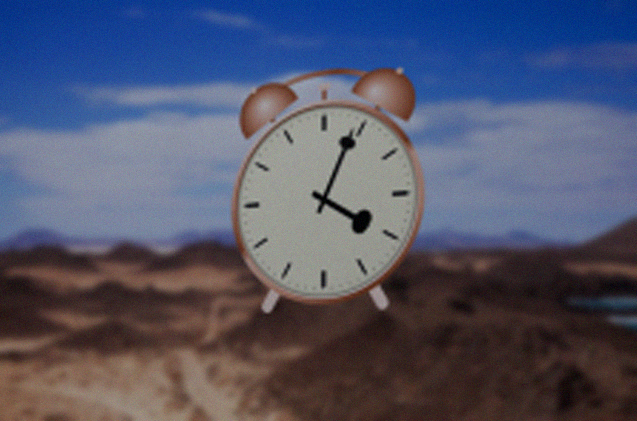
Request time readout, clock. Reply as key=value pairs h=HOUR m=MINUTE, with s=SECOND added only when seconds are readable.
h=4 m=4
